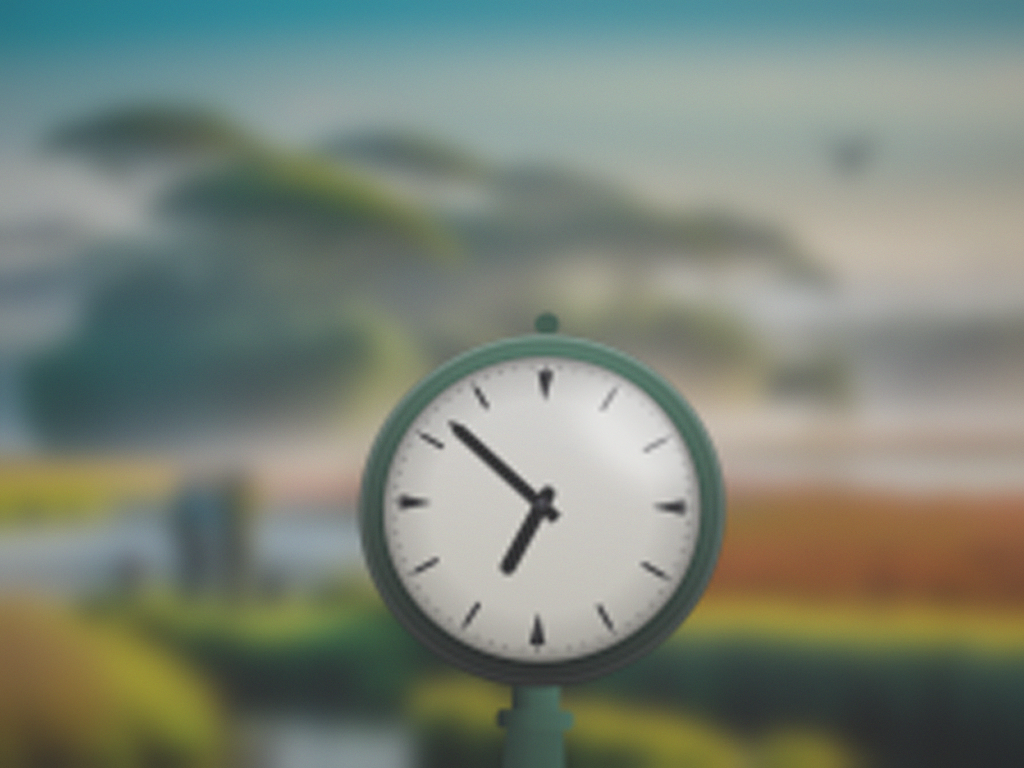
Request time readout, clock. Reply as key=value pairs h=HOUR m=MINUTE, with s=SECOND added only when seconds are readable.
h=6 m=52
